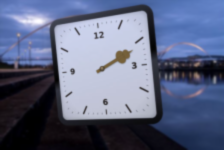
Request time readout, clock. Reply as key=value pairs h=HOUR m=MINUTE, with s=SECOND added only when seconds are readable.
h=2 m=11
